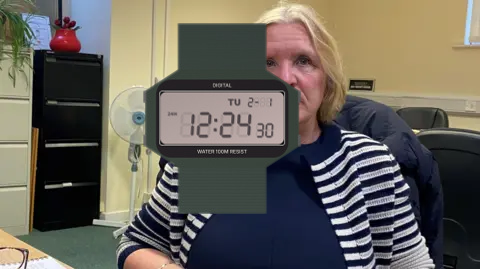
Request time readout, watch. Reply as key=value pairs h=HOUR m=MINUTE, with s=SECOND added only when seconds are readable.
h=12 m=24 s=30
